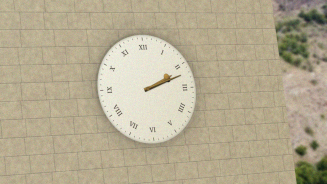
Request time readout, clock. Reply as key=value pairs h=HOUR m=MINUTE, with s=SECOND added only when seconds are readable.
h=2 m=12
